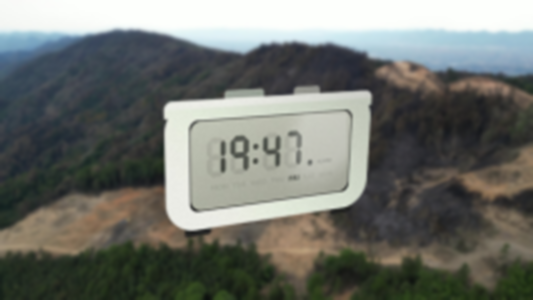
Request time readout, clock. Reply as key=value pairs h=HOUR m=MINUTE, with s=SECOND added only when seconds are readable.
h=19 m=47
